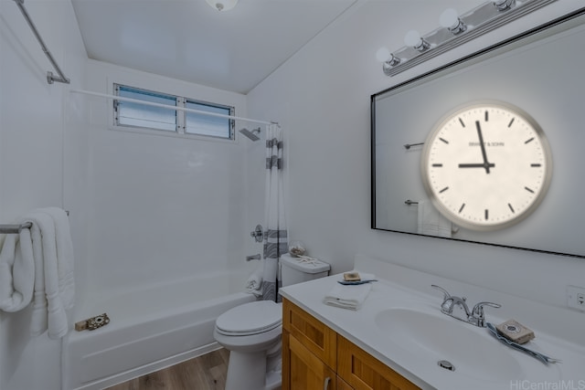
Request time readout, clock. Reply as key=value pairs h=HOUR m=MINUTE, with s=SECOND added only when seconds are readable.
h=8 m=58
